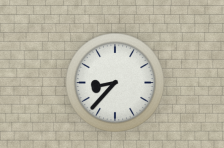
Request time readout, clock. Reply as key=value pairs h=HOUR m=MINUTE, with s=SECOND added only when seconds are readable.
h=8 m=37
